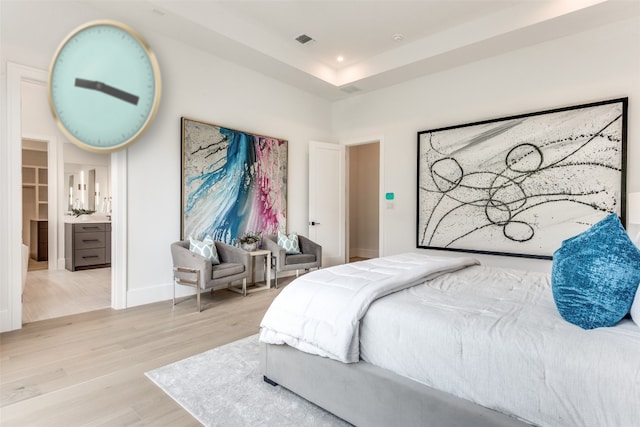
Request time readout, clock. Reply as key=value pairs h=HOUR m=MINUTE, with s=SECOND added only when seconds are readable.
h=9 m=18
